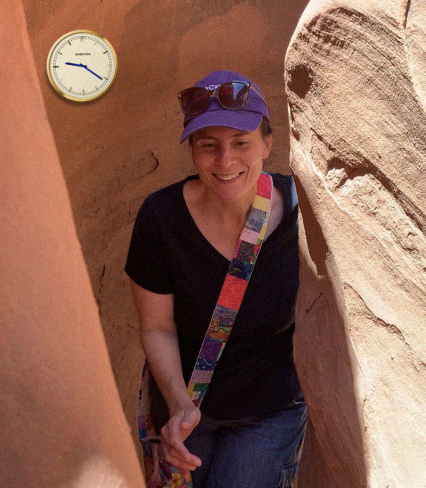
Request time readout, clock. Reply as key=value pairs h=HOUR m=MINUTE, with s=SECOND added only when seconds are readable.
h=9 m=21
